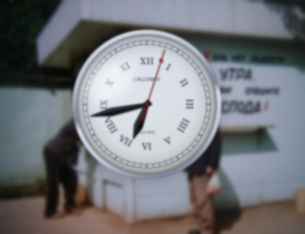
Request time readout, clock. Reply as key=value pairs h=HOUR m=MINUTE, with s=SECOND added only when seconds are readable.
h=6 m=43 s=3
